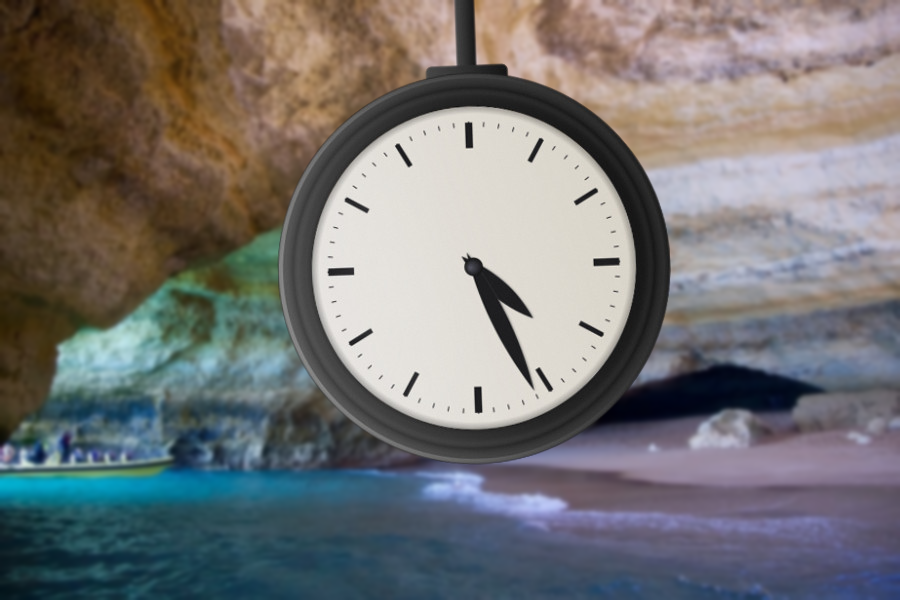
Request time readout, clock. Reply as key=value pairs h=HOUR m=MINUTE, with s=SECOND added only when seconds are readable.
h=4 m=26
